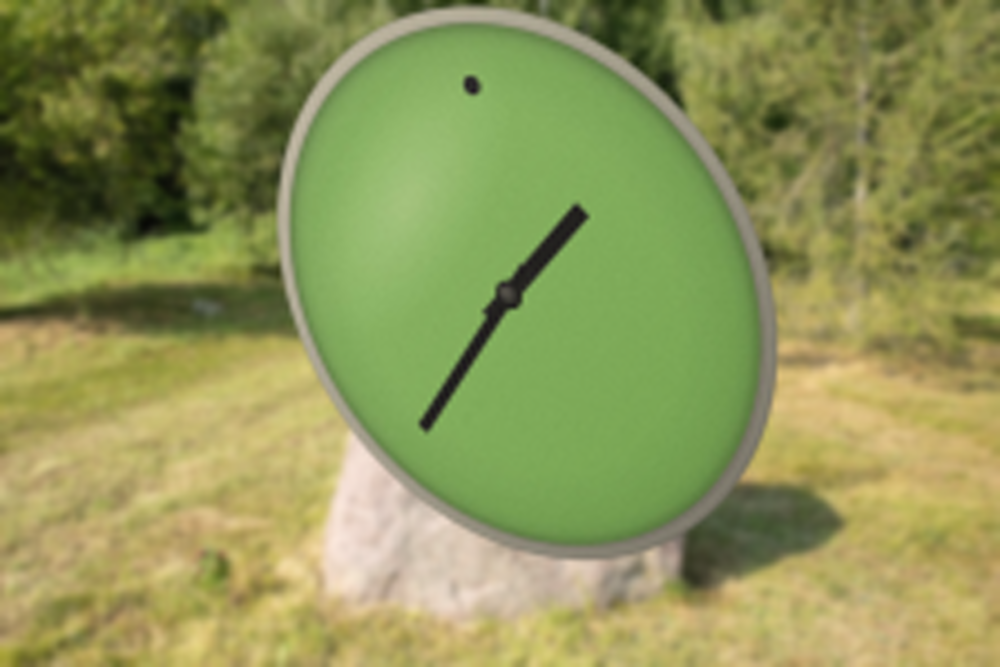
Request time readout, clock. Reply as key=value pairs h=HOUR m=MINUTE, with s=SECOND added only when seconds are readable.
h=1 m=37
